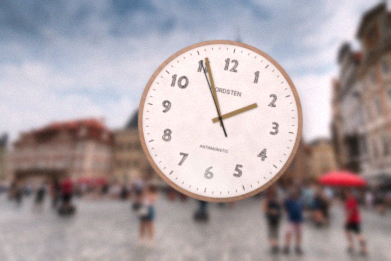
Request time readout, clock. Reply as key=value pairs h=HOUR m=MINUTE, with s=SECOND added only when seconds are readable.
h=1 m=55 s=55
